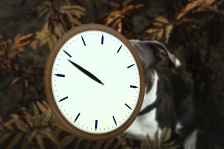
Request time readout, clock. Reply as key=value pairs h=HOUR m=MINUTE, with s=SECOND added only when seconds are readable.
h=9 m=49
